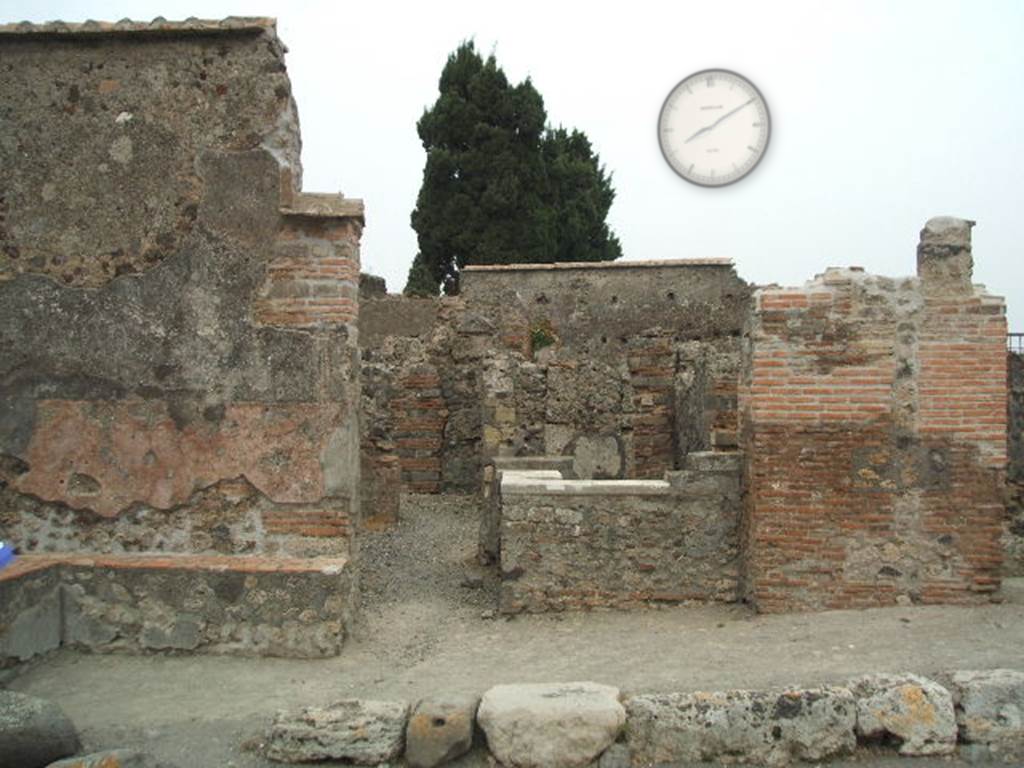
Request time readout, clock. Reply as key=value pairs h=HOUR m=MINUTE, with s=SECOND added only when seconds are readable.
h=8 m=10
